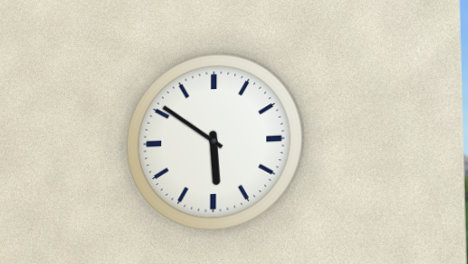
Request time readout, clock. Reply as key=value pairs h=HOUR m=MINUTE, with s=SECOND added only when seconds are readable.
h=5 m=51
